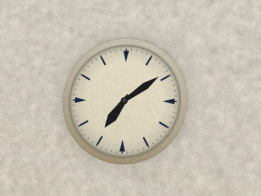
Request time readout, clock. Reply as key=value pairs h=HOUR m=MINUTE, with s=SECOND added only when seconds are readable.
h=7 m=9
